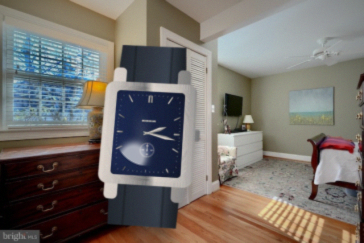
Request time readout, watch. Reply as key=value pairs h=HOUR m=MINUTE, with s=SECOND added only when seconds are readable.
h=2 m=17
